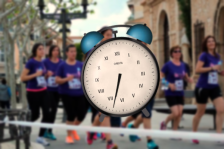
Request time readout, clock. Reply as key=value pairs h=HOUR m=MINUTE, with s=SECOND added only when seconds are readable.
h=6 m=33
